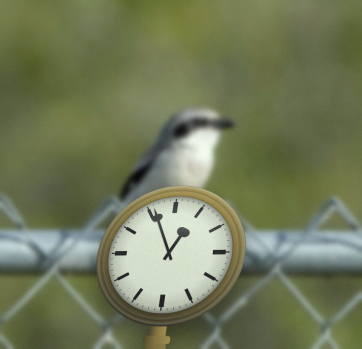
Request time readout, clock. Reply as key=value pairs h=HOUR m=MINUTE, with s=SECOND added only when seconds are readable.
h=12 m=56
